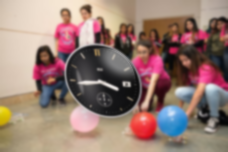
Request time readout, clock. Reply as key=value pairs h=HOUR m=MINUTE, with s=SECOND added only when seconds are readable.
h=3 m=44
